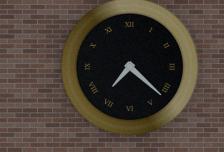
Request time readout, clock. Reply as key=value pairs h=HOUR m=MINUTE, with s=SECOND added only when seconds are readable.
h=7 m=22
